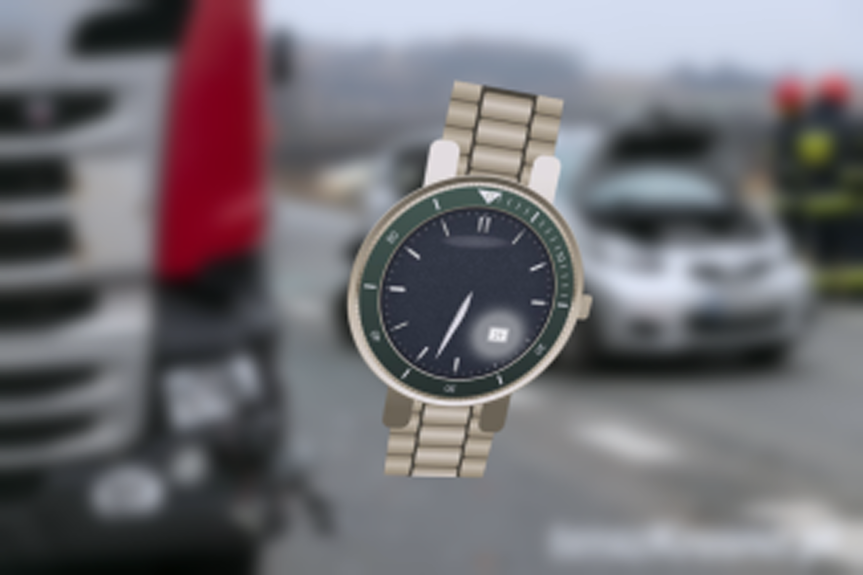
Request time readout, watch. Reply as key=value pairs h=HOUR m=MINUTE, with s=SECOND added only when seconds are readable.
h=6 m=33
